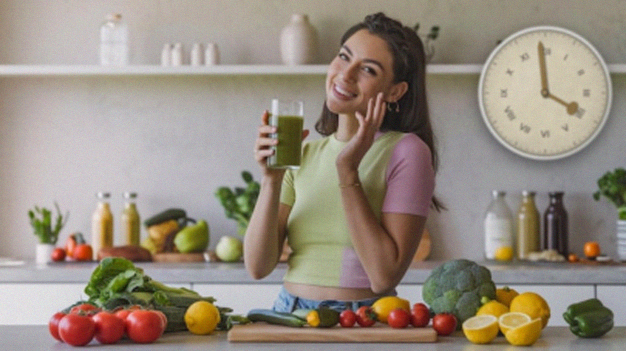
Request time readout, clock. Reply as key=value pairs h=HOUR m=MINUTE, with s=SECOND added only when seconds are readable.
h=3 m=59
